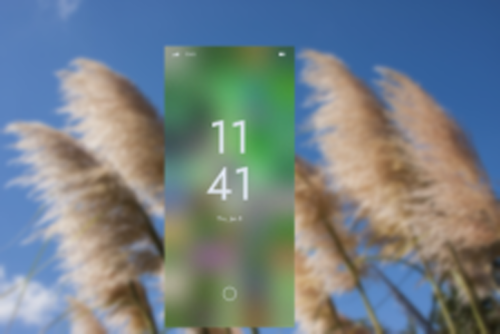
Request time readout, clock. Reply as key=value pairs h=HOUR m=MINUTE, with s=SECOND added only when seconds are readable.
h=11 m=41
